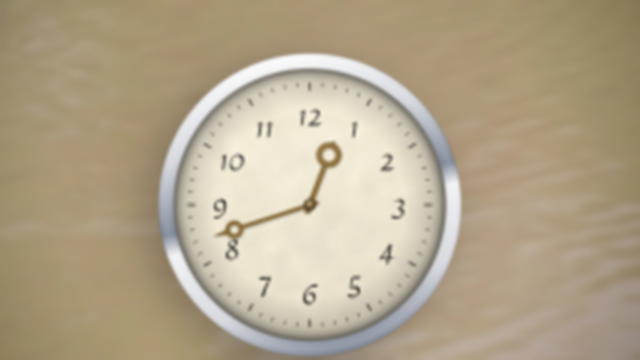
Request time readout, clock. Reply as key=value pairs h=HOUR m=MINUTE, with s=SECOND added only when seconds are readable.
h=12 m=42
